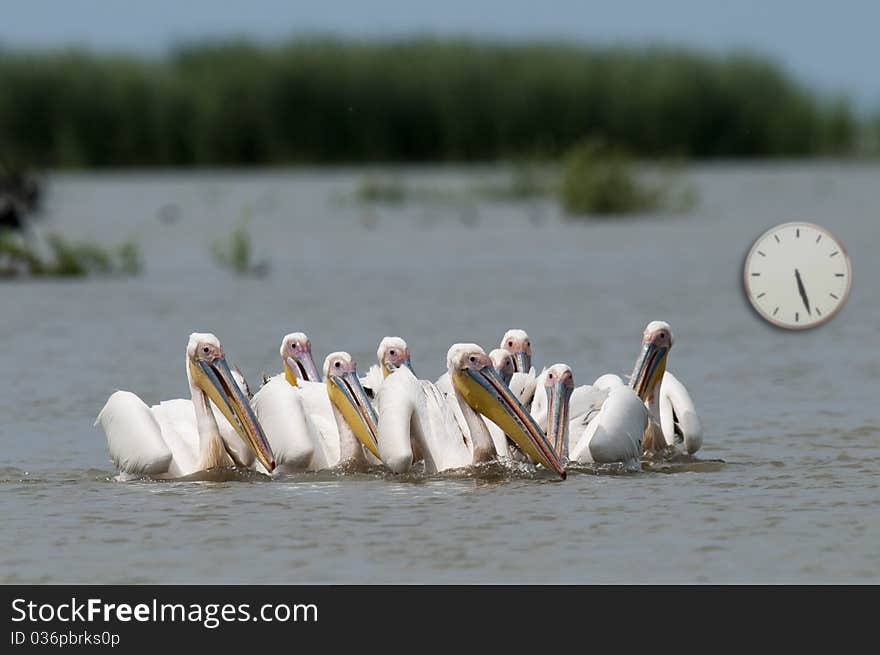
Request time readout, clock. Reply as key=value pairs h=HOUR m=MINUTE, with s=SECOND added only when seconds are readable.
h=5 m=27
